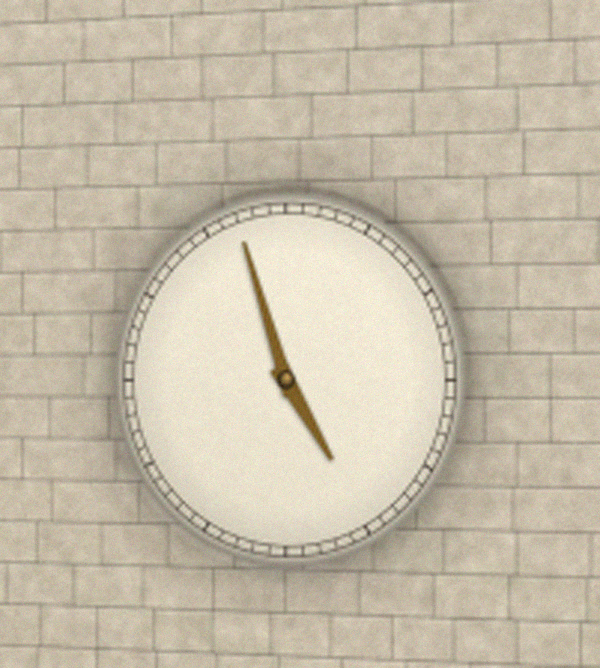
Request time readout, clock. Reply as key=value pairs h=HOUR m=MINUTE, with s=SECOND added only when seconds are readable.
h=4 m=57
